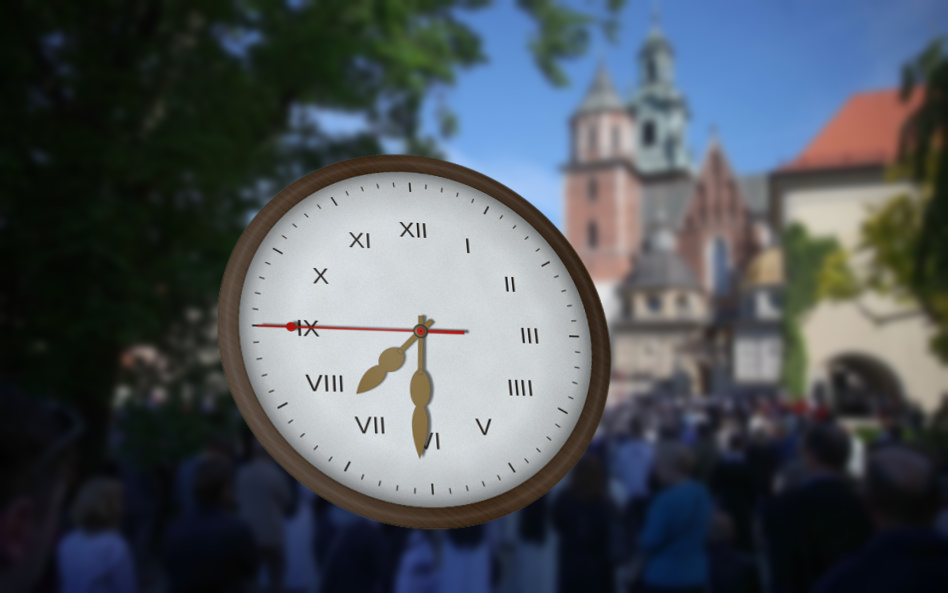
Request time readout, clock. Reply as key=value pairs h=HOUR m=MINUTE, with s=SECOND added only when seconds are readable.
h=7 m=30 s=45
